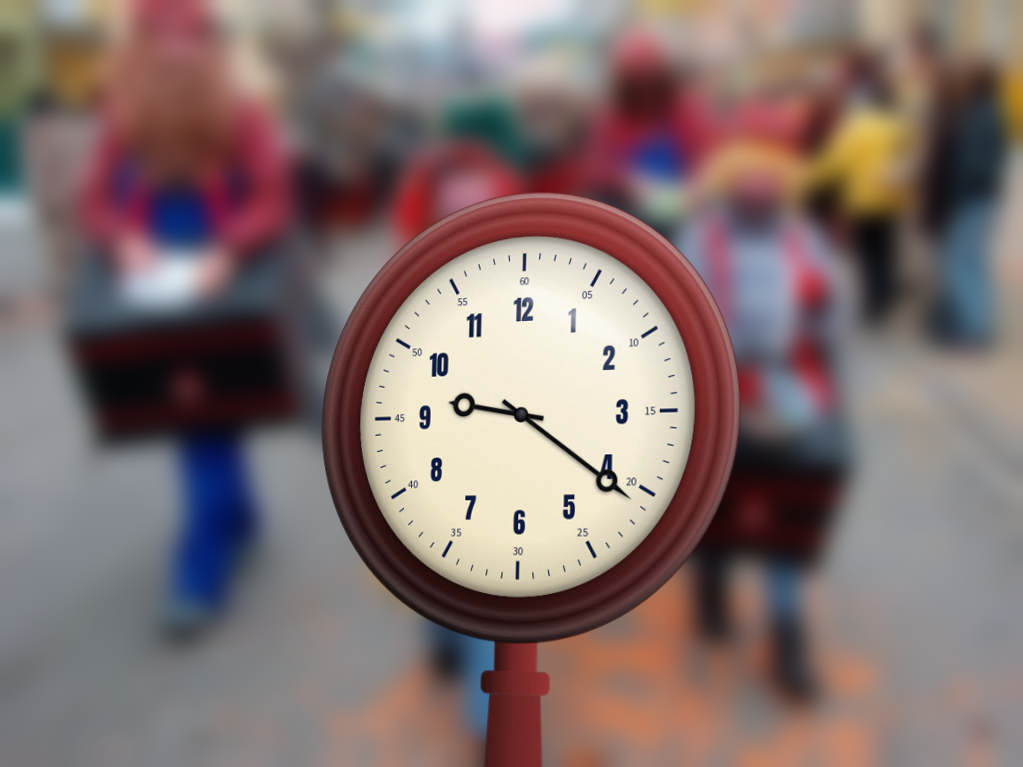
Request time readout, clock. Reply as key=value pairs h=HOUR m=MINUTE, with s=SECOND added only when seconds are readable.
h=9 m=21
